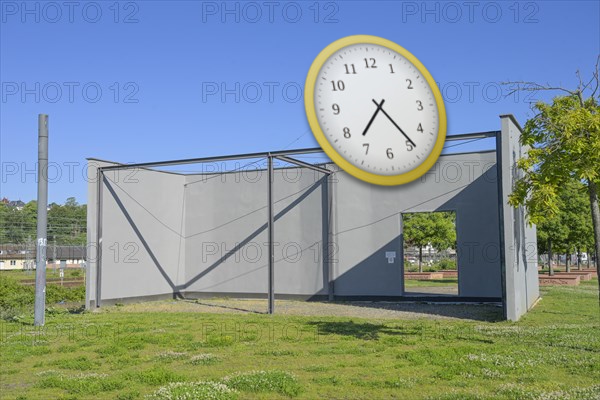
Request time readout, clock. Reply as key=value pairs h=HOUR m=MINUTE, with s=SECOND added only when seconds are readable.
h=7 m=24
